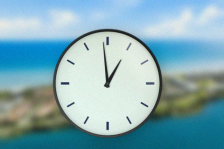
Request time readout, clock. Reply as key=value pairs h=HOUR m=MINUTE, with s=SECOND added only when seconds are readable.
h=12 m=59
